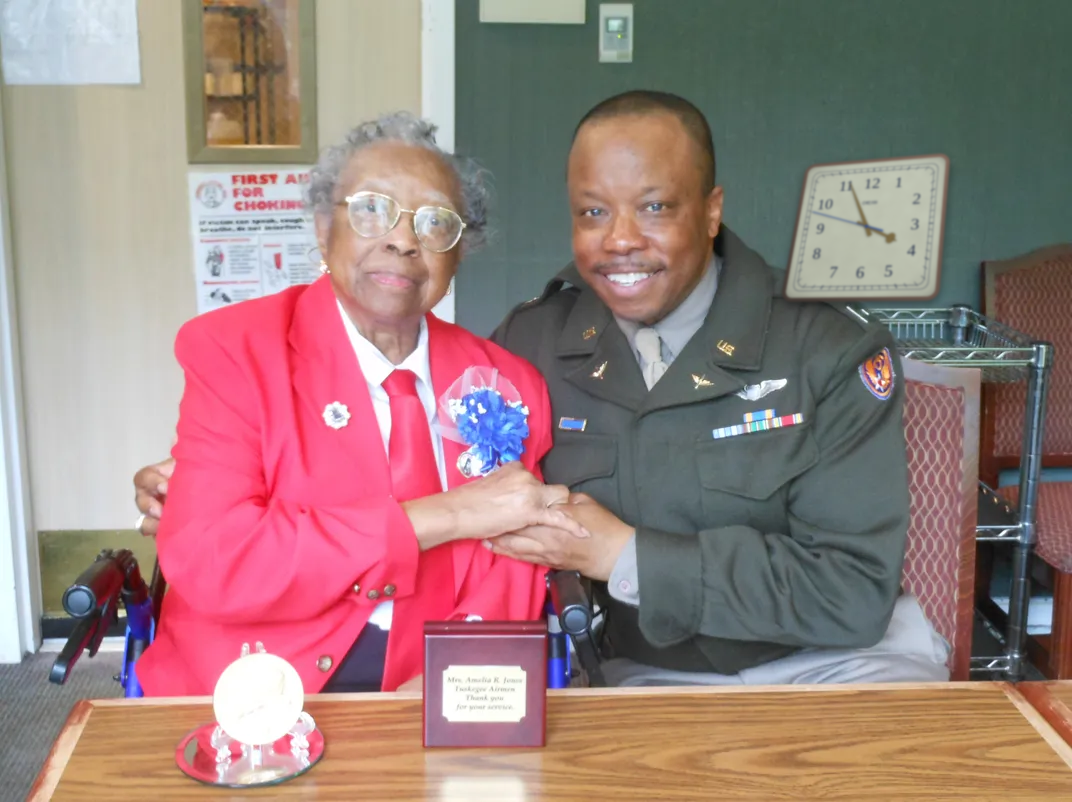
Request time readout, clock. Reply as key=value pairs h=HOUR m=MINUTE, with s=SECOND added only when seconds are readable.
h=3 m=55 s=48
